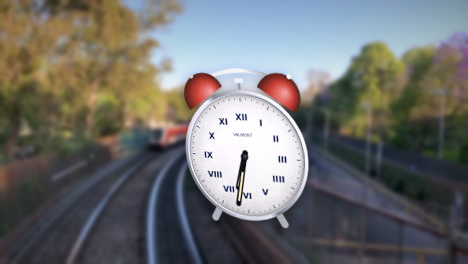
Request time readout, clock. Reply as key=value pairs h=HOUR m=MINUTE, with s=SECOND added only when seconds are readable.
h=6 m=32
